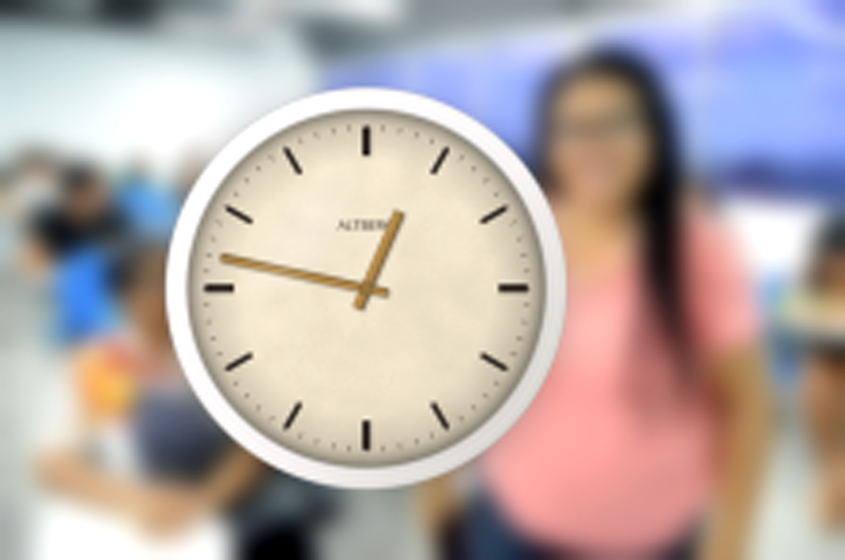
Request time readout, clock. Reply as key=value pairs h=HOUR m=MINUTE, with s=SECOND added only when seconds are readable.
h=12 m=47
